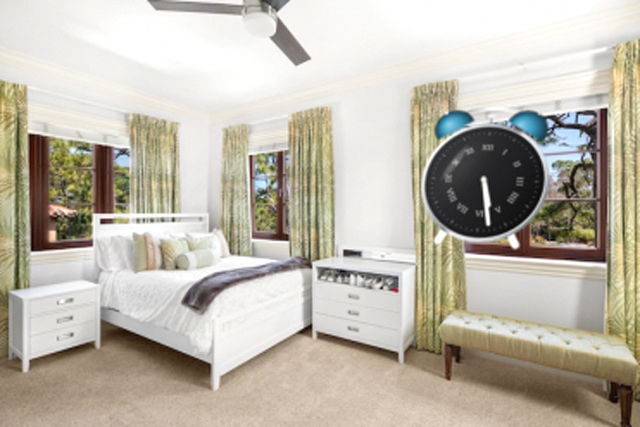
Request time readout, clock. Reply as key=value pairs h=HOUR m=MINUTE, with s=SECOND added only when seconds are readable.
h=5 m=28
